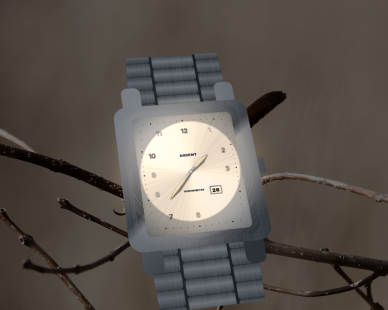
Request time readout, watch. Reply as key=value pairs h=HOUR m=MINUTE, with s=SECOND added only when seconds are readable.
h=1 m=37
